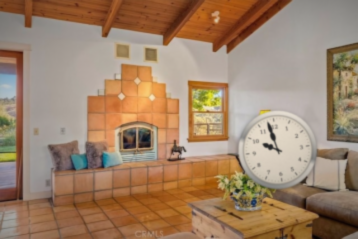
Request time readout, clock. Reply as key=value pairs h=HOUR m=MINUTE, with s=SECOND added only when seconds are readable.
h=9 m=58
